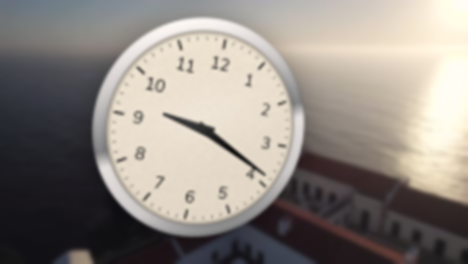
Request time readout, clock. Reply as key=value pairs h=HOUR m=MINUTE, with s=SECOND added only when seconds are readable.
h=9 m=19
